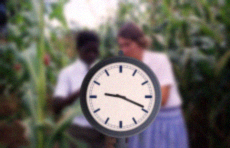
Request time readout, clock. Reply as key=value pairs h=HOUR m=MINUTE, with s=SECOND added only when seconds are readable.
h=9 m=19
